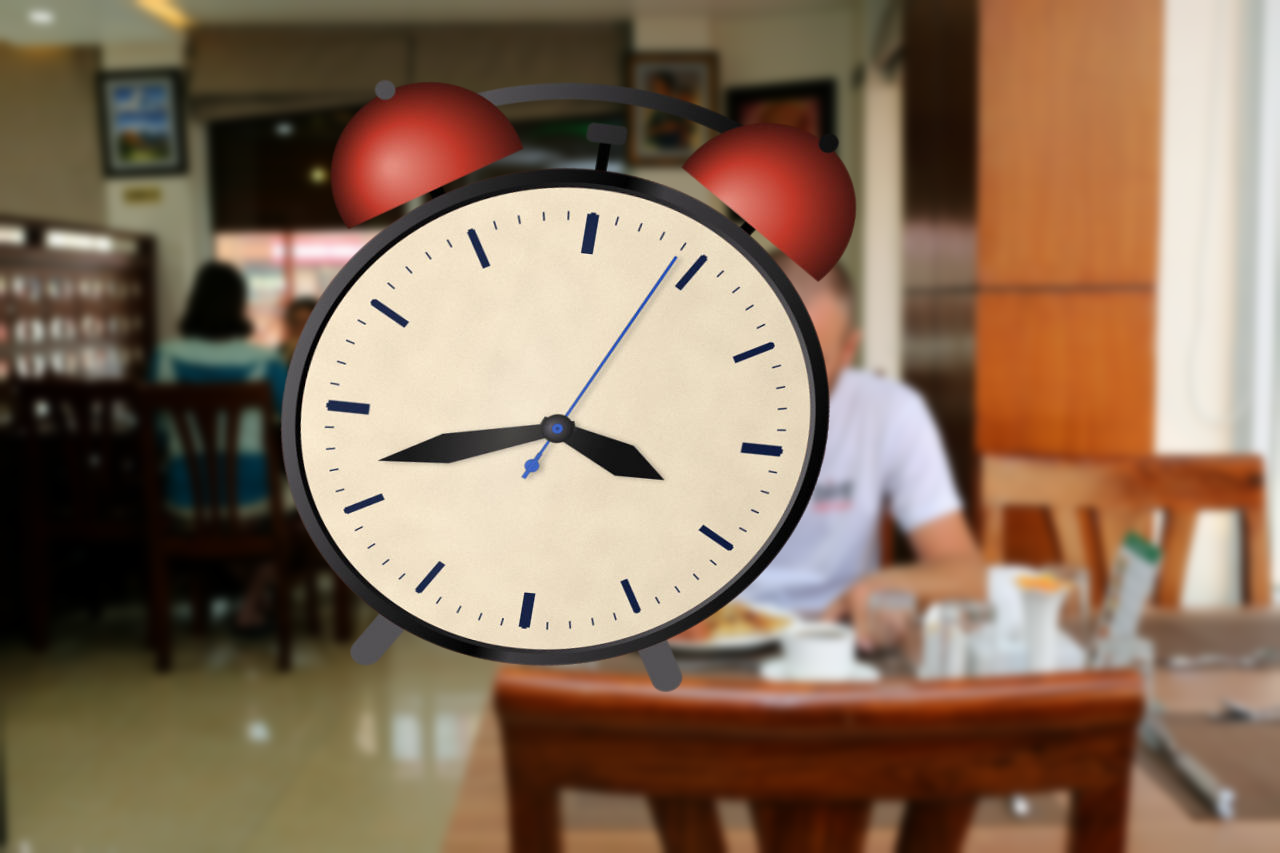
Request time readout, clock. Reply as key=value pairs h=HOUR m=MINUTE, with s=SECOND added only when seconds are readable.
h=3 m=42 s=4
